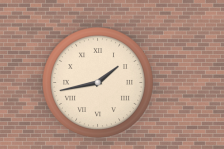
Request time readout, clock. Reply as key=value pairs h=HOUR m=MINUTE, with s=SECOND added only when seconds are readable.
h=1 m=43
